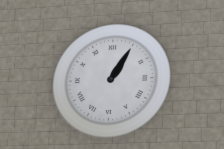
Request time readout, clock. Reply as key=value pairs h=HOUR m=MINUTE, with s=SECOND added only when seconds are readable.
h=1 m=5
